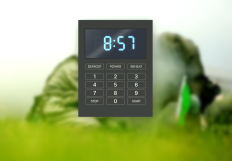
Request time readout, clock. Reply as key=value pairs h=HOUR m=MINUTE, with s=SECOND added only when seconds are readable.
h=8 m=57
